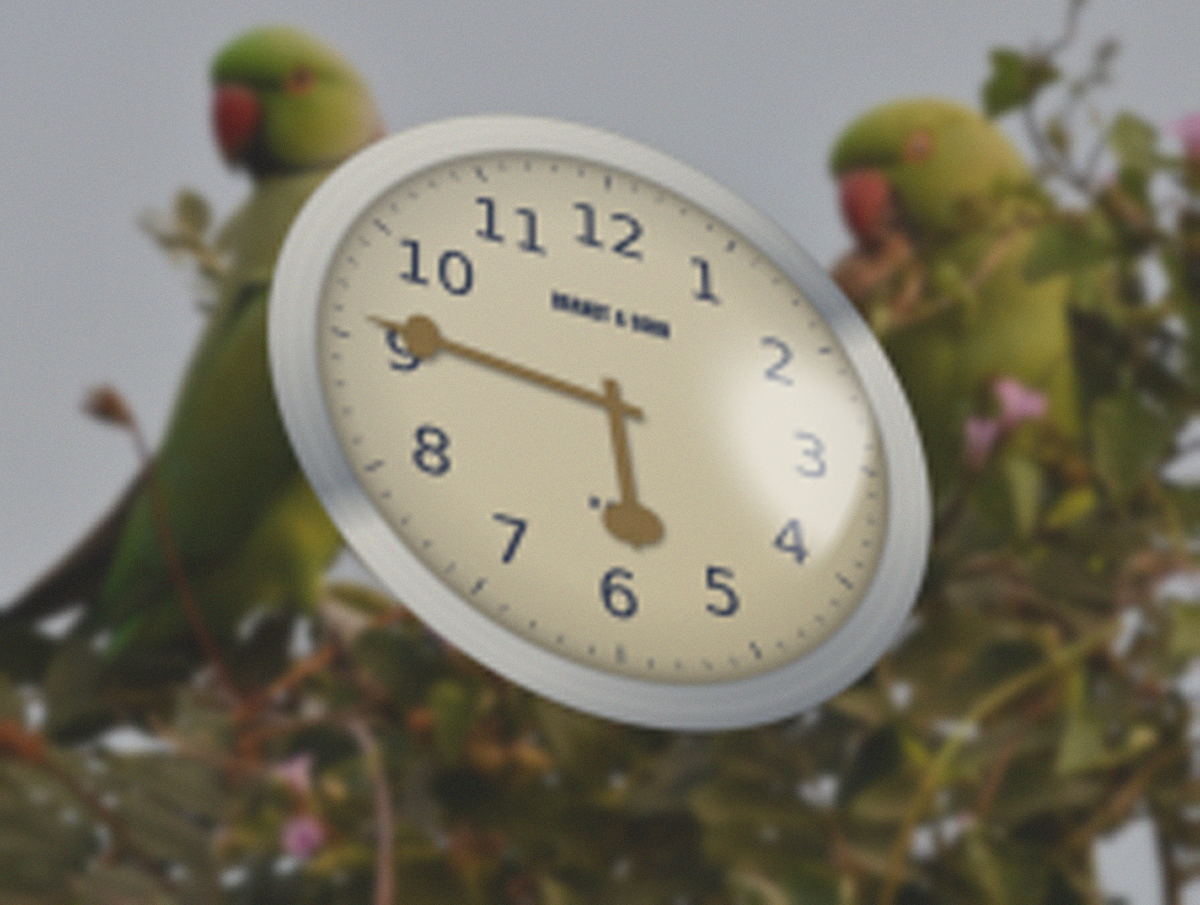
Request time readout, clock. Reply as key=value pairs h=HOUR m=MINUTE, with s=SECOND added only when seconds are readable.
h=5 m=46
